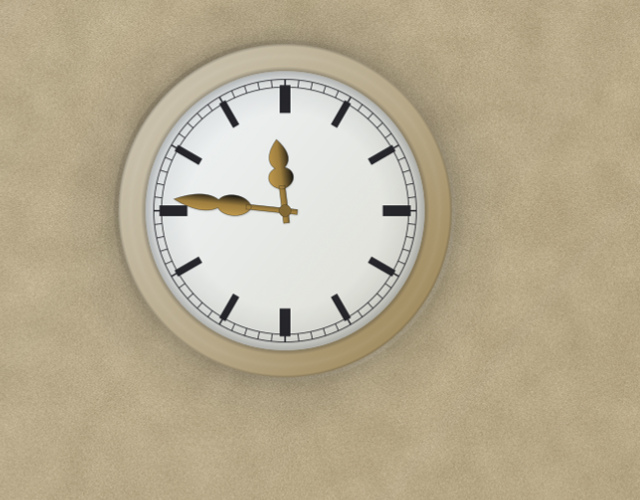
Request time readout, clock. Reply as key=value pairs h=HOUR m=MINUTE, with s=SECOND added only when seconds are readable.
h=11 m=46
